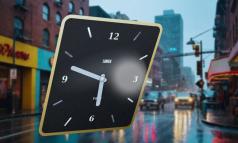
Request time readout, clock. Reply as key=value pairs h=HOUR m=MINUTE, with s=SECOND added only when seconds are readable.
h=5 m=48
